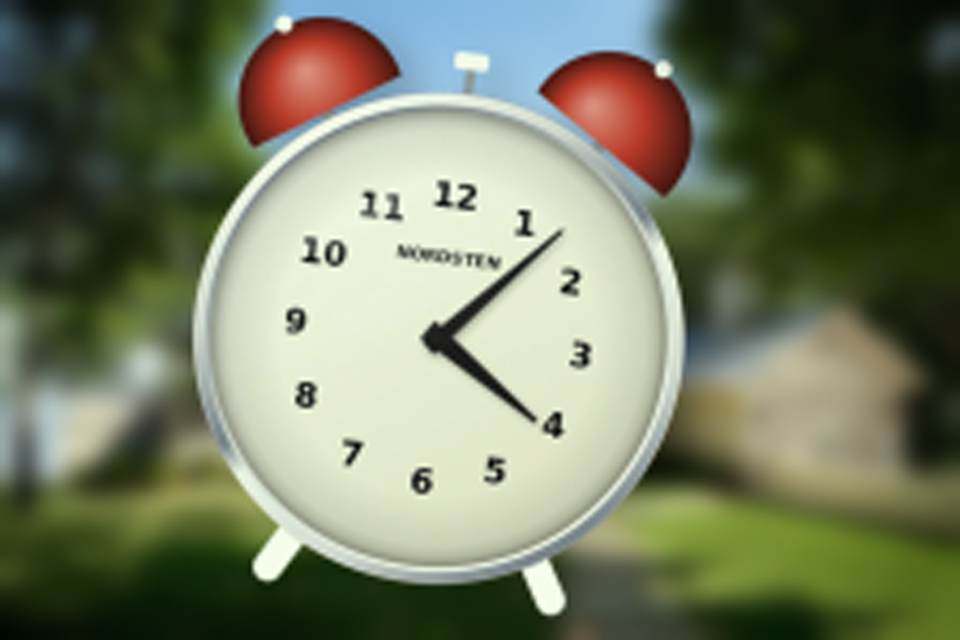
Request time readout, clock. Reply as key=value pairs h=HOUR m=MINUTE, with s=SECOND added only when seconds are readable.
h=4 m=7
